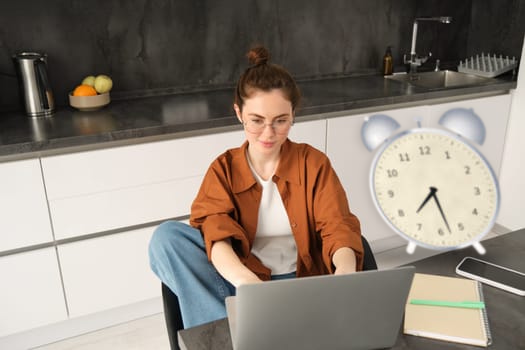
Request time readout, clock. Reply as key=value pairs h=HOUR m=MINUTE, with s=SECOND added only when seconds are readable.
h=7 m=28
